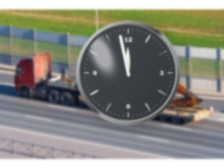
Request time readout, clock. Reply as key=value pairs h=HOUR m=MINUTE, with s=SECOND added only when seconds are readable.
h=11 m=58
